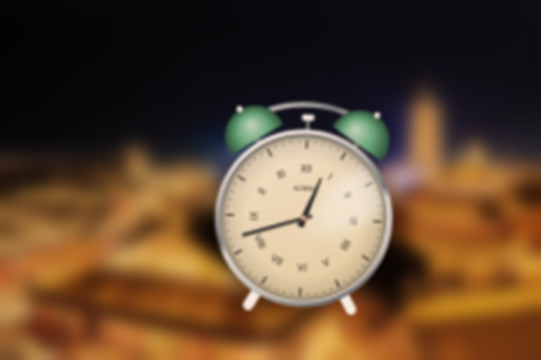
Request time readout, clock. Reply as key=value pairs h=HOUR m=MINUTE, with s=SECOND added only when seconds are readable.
h=12 m=42
